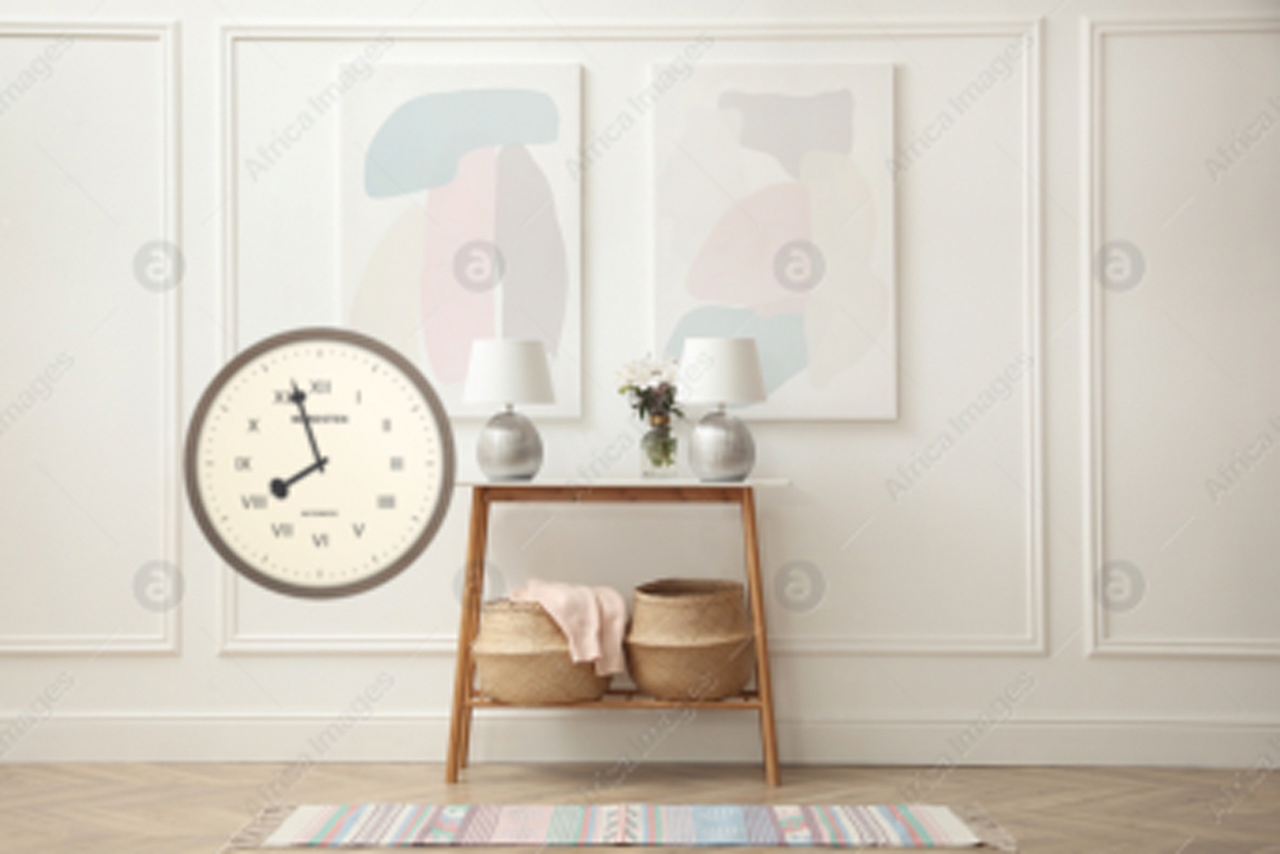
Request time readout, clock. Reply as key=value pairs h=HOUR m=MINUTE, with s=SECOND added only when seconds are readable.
h=7 m=57
